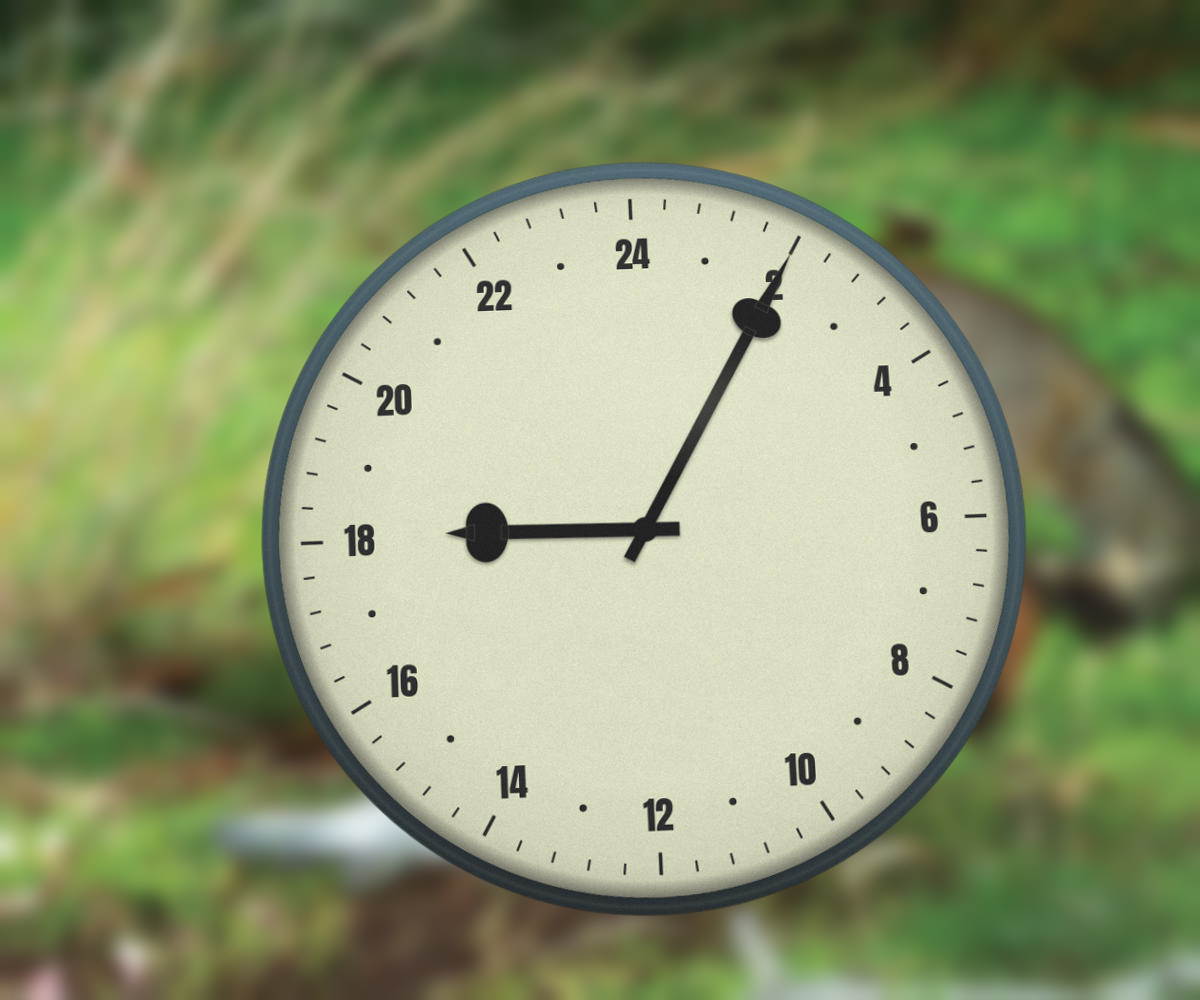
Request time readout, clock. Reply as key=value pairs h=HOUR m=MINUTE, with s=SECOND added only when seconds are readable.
h=18 m=5
